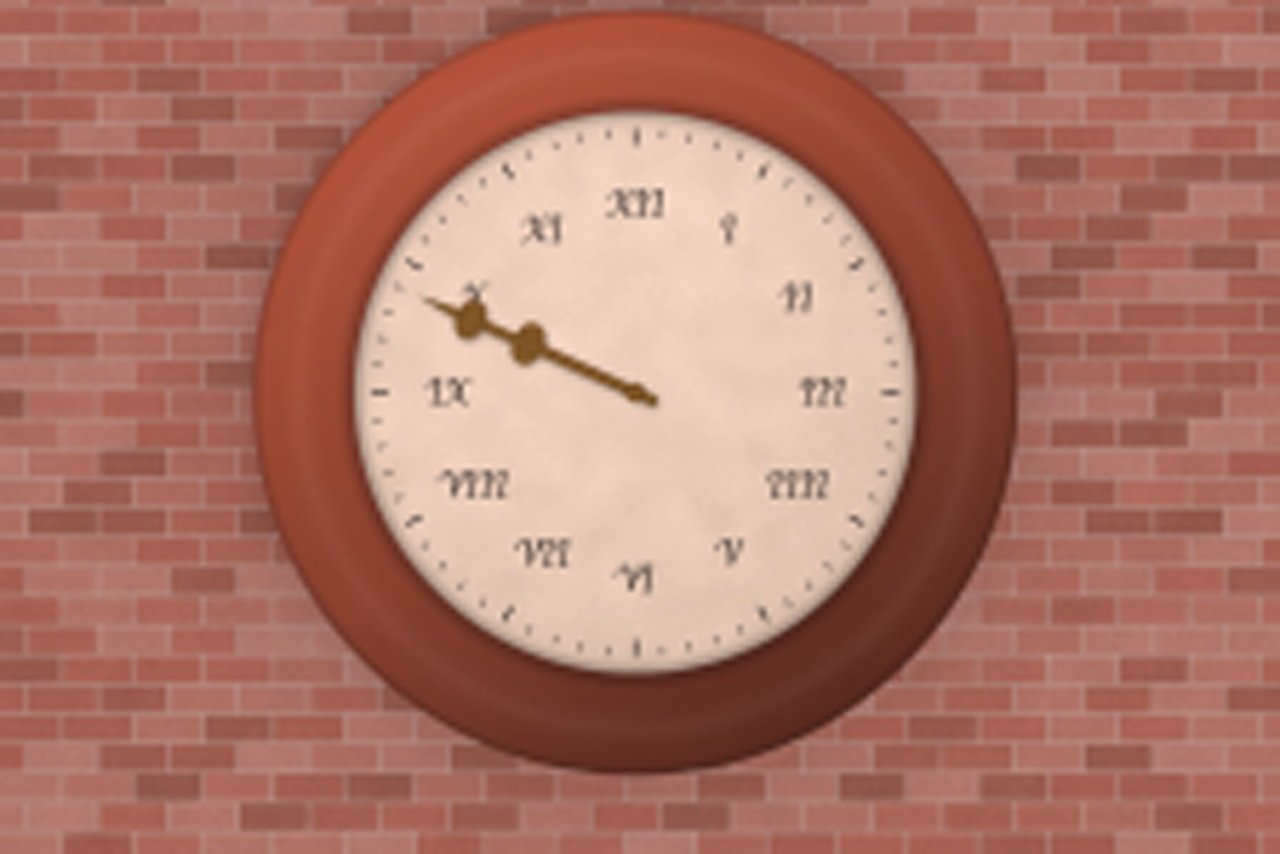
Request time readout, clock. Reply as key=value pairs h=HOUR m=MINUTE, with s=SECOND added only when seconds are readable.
h=9 m=49
